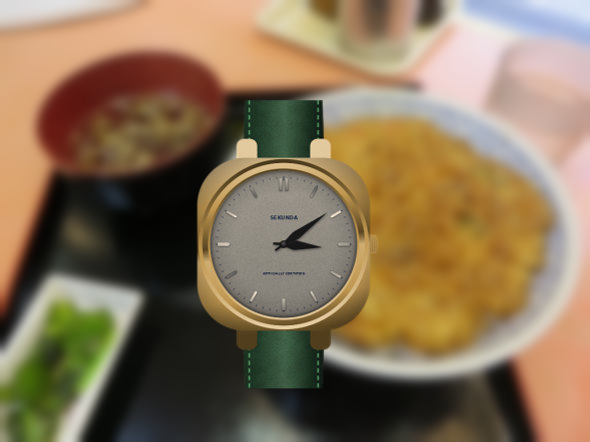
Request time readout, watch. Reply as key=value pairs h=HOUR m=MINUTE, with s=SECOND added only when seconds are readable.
h=3 m=9
